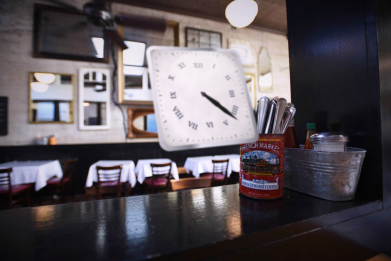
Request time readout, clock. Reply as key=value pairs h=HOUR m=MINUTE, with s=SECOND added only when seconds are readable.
h=4 m=22
